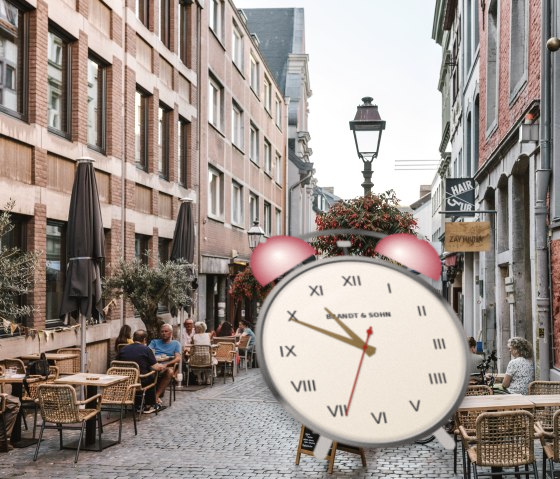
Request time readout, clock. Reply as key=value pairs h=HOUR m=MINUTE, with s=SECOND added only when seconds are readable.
h=10 m=49 s=34
